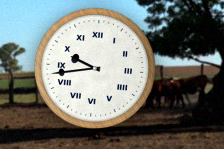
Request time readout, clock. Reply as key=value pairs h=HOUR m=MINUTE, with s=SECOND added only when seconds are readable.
h=9 m=43
